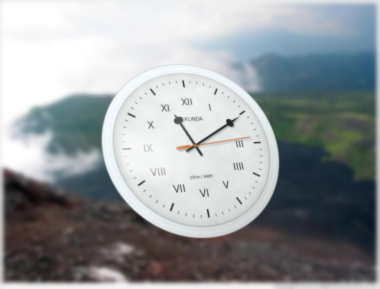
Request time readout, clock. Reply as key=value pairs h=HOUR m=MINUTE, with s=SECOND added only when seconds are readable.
h=11 m=10 s=14
